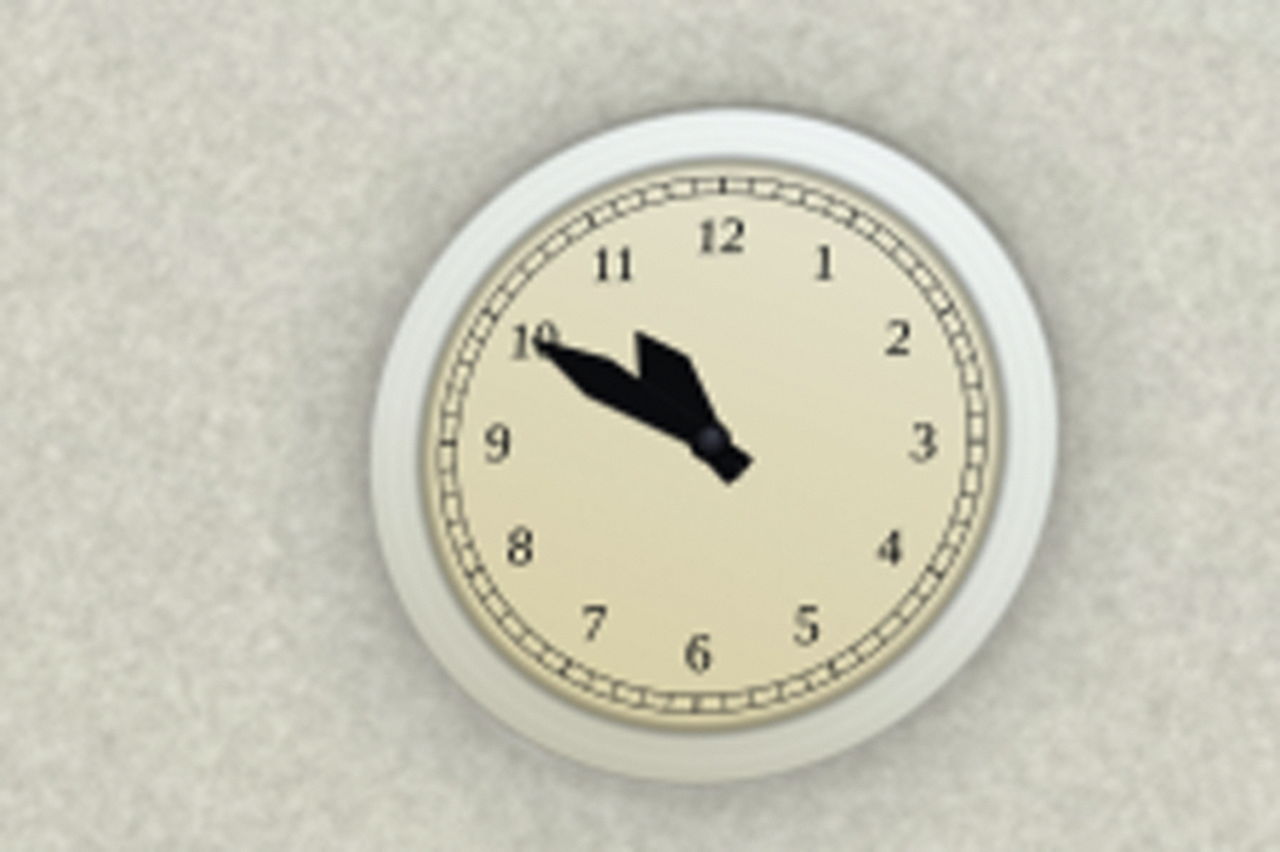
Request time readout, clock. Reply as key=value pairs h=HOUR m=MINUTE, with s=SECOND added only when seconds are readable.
h=10 m=50
